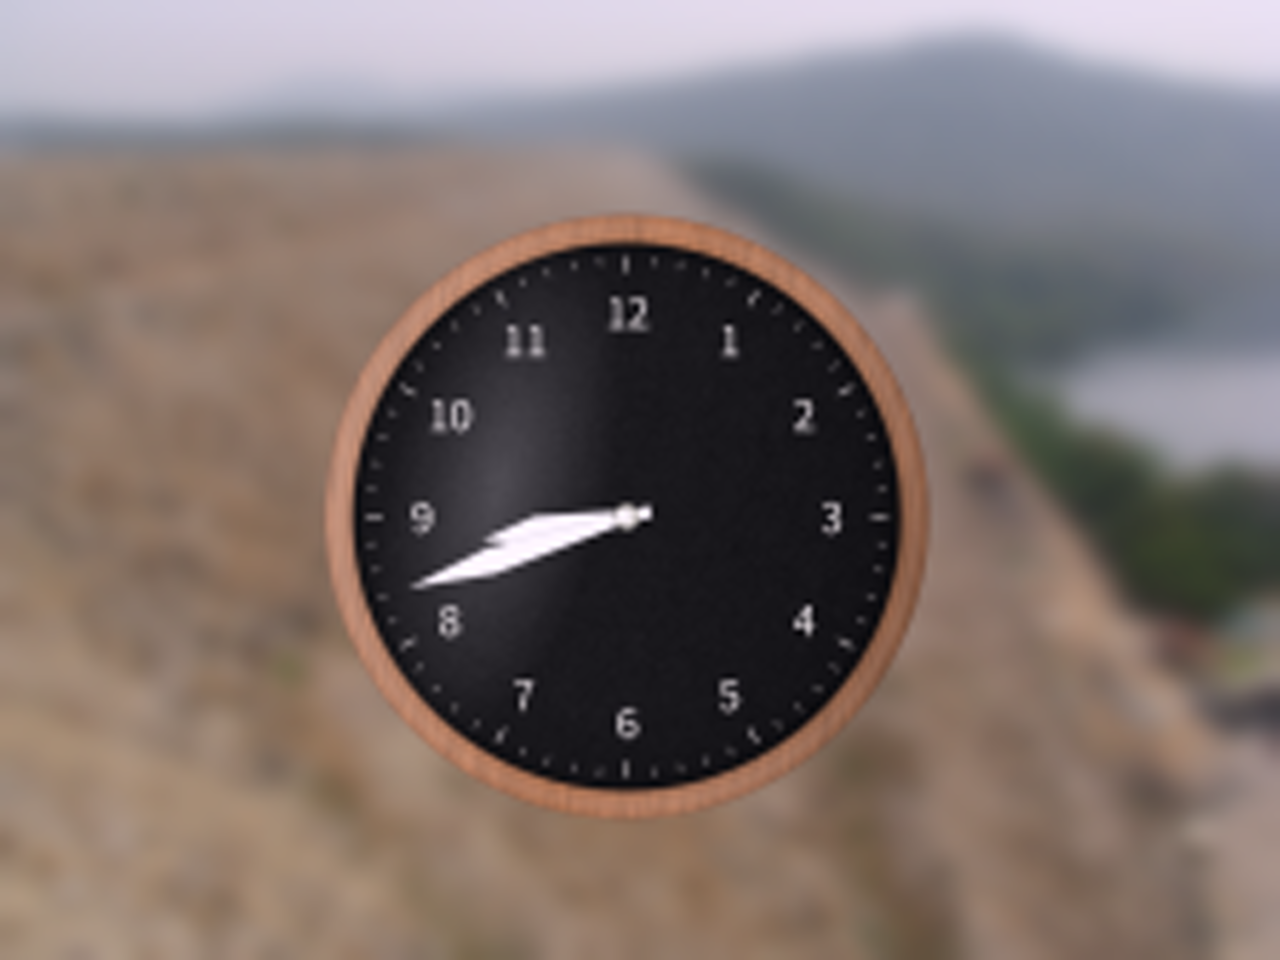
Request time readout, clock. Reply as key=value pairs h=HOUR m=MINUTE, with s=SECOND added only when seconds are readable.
h=8 m=42
